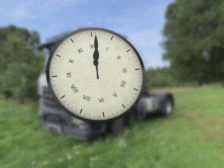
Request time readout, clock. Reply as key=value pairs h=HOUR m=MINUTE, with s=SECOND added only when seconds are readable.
h=12 m=1
